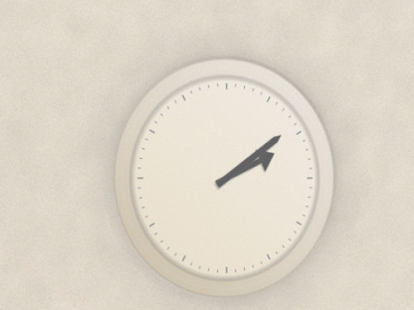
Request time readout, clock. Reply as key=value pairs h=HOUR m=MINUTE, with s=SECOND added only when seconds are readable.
h=2 m=9
